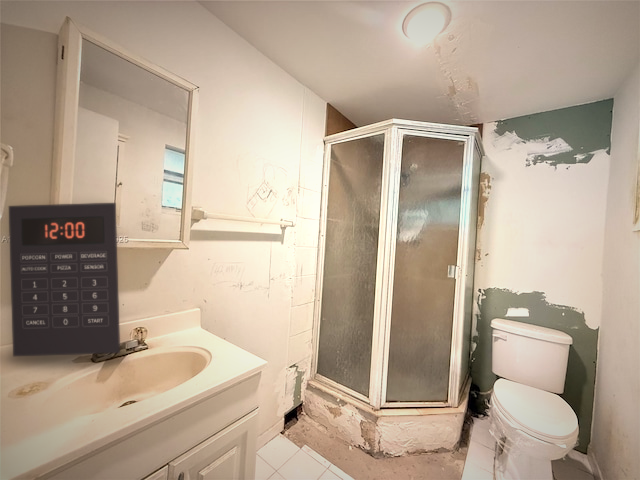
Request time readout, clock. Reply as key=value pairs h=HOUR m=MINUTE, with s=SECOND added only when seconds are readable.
h=12 m=0
